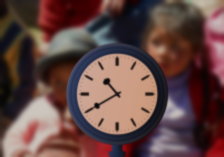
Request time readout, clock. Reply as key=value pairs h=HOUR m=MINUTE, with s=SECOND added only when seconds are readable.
h=10 m=40
